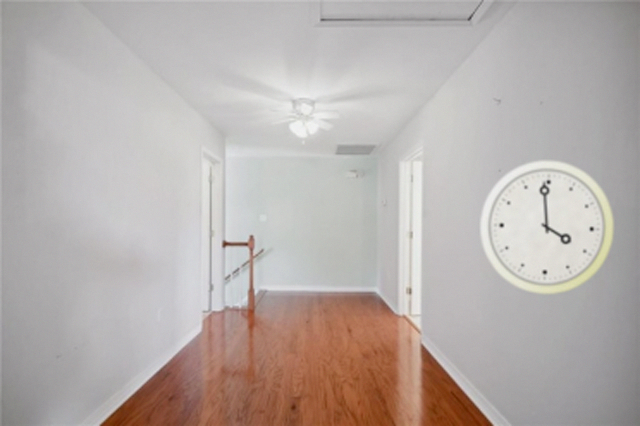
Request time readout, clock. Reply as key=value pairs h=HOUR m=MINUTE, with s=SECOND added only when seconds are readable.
h=3 m=59
